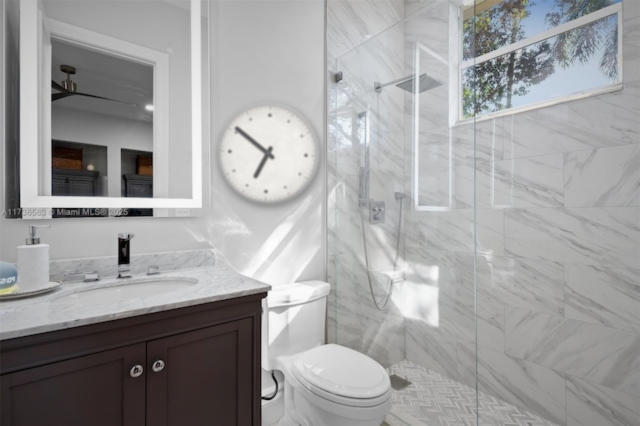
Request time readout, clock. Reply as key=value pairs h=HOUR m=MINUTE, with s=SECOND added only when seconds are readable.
h=6 m=51
